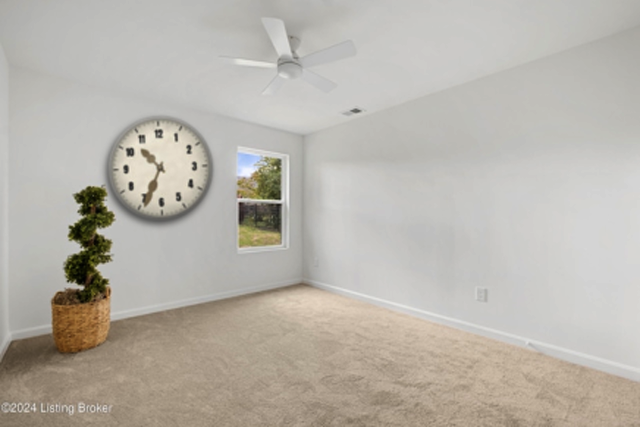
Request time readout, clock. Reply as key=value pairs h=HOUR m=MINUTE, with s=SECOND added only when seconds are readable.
h=10 m=34
